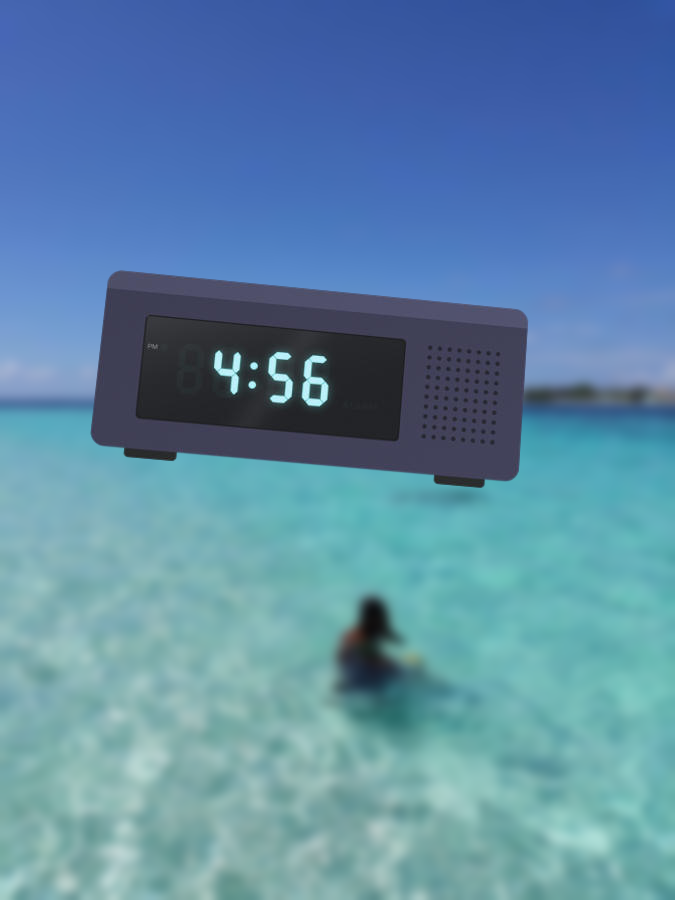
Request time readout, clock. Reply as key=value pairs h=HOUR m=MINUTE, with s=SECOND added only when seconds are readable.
h=4 m=56
